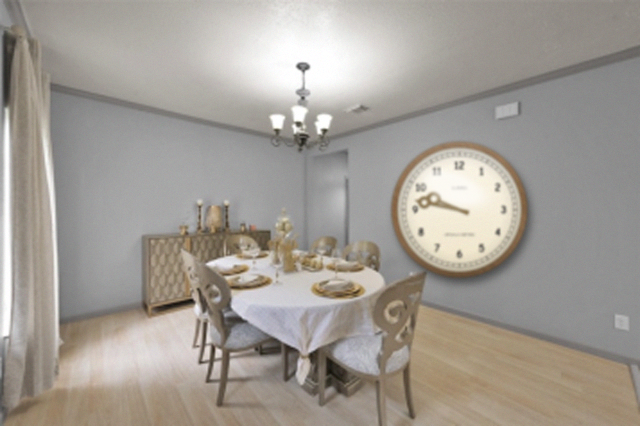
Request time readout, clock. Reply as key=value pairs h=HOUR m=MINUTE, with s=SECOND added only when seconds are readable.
h=9 m=47
